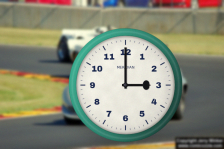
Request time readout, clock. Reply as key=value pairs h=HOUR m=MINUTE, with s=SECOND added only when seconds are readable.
h=3 m=0
